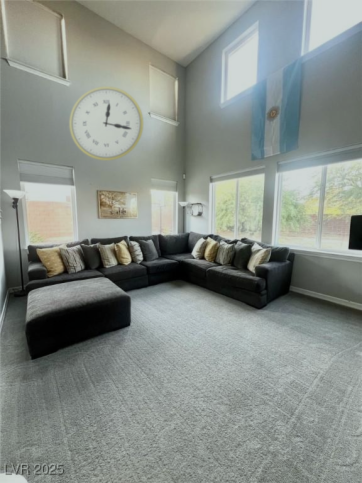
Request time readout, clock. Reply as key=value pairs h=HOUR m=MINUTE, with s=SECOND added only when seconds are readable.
h=12 m=17
